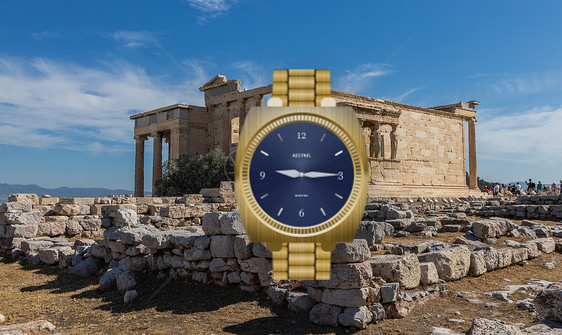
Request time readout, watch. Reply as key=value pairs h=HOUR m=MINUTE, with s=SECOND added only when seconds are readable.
h=9 m=15
